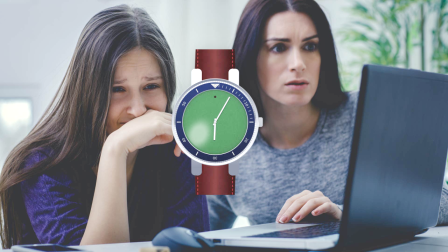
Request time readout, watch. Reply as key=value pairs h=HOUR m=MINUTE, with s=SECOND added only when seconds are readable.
h=6 m=5
